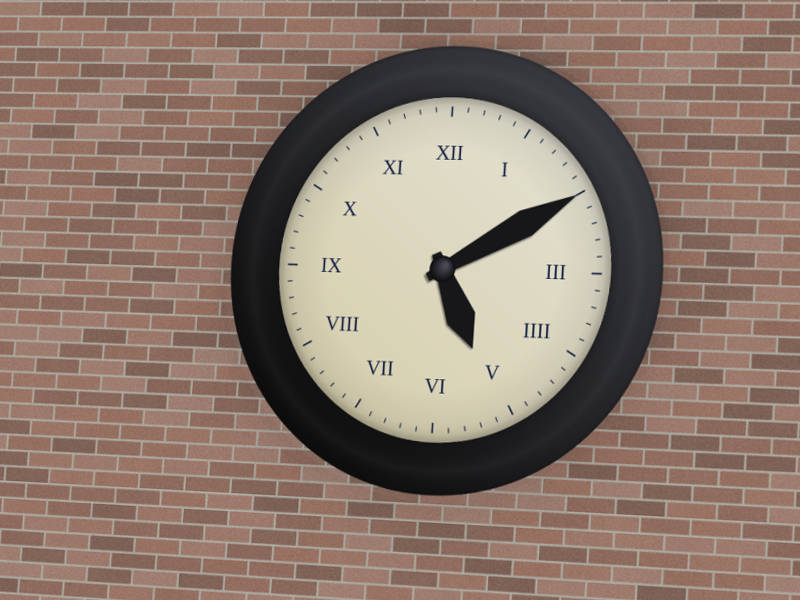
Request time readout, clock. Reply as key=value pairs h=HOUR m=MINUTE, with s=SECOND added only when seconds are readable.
h=5 m=10
